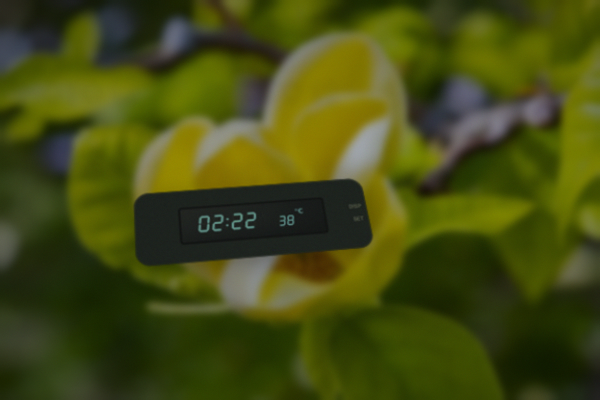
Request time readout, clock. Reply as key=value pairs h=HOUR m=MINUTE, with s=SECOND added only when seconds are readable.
h=2 m=22
